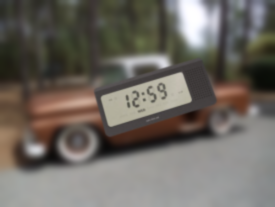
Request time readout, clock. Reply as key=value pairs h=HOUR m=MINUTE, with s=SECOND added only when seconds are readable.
h=12 m=59
